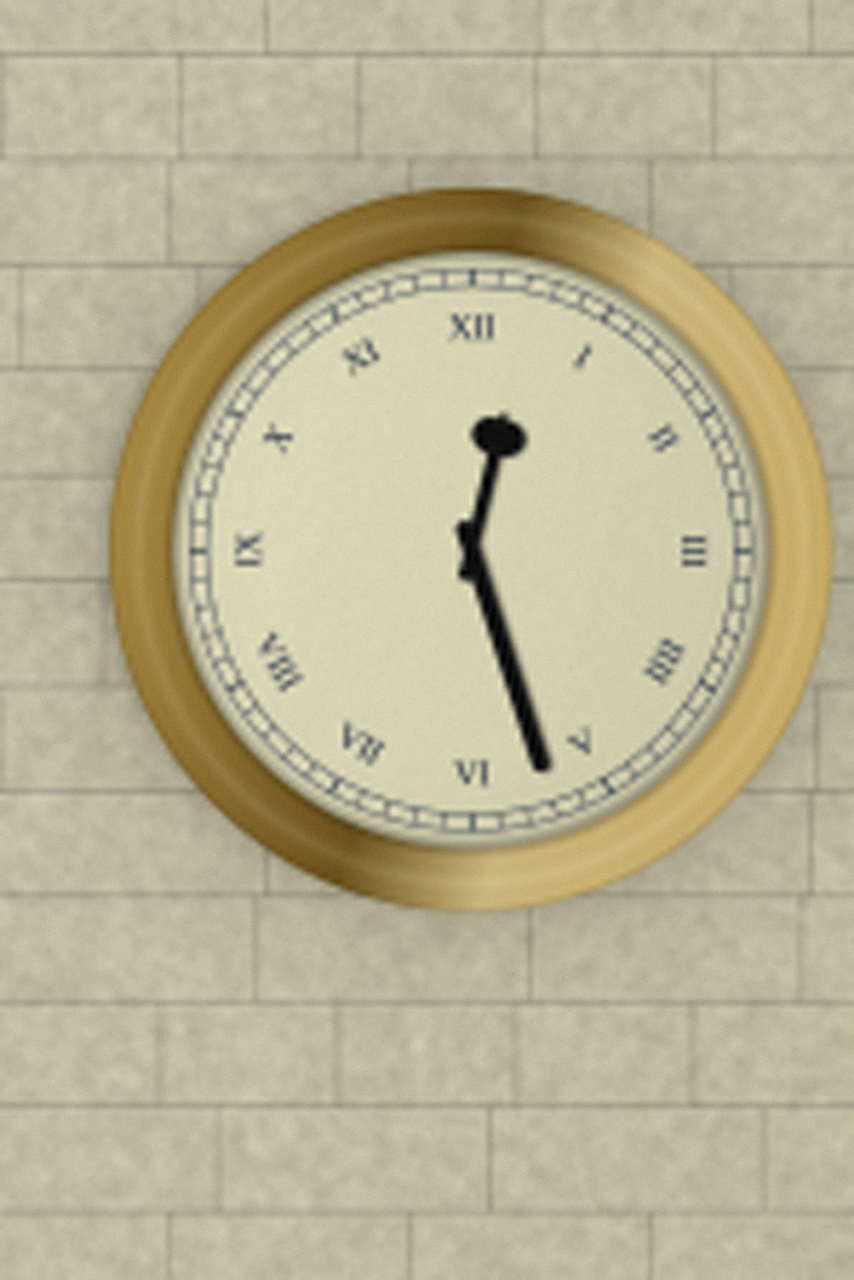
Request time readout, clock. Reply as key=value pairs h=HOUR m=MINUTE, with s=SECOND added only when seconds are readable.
h=12 m=27
